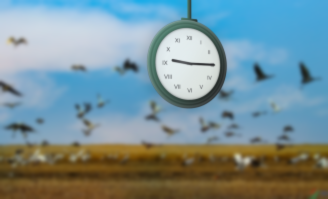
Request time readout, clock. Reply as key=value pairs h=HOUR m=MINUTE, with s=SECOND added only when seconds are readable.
h=9 m=15
